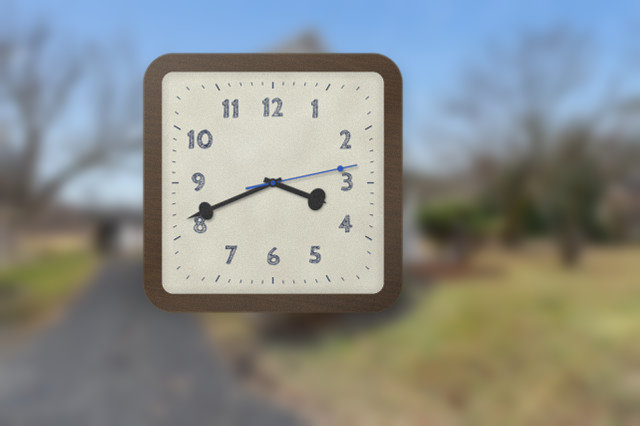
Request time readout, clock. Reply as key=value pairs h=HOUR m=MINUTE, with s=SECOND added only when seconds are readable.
h=3 m=41 s=13
